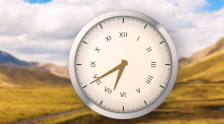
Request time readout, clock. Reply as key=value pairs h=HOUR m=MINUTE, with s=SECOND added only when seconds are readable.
h=6 m=40
